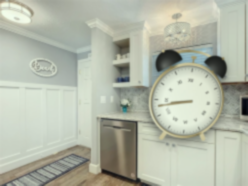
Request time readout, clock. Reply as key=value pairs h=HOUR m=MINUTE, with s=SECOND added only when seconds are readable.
h=8 m=43
